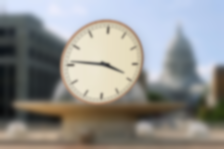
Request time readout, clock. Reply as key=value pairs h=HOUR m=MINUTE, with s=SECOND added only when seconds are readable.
h=3 m=46
